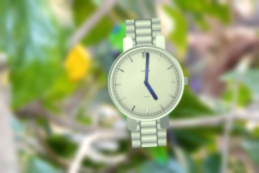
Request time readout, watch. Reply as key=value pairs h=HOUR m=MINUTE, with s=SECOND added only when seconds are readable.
h=5 m=1
